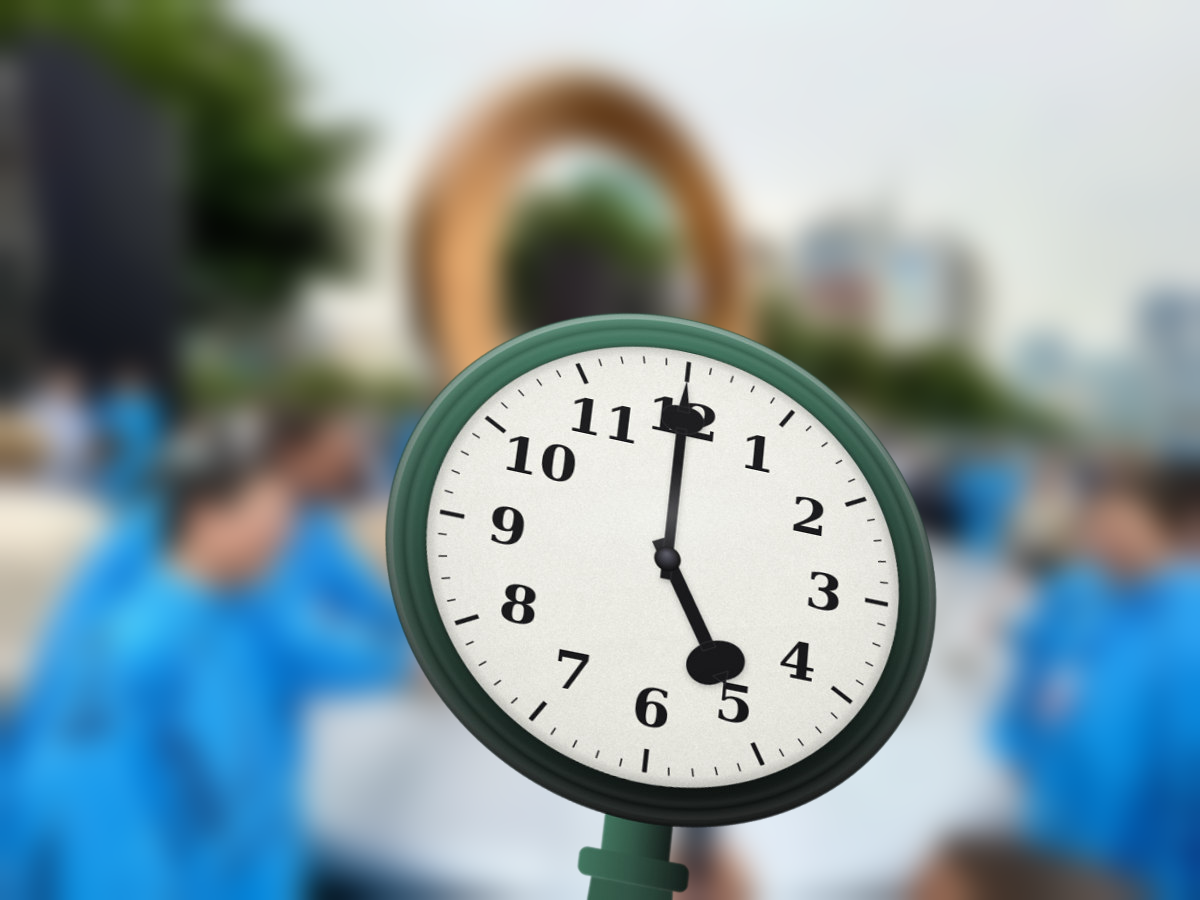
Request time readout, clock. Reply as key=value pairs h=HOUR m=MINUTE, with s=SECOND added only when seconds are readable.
h=5 m=0
